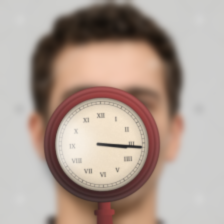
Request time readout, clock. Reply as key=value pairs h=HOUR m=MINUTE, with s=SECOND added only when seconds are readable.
h=3 m=16
